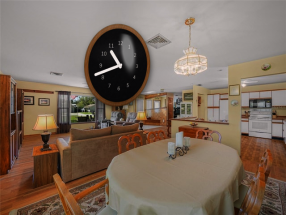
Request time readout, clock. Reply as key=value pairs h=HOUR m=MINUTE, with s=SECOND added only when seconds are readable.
h=10 m=42
